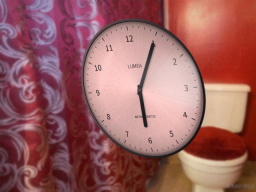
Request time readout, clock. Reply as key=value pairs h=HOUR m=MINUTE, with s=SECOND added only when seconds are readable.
h=6 m=5
